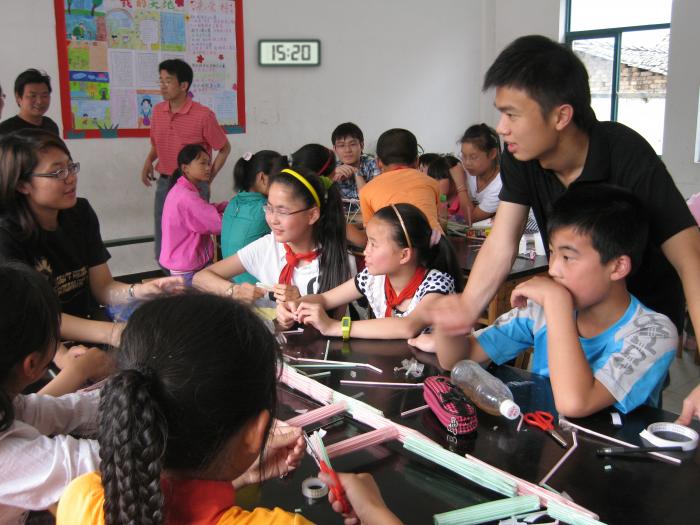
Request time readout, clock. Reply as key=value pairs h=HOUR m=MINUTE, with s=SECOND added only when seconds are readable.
h=15 m=20
